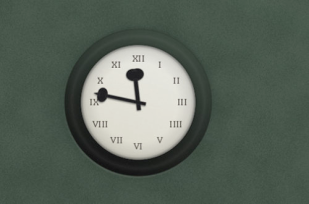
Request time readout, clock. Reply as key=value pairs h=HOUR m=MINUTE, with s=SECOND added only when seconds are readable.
h=11 m=47
